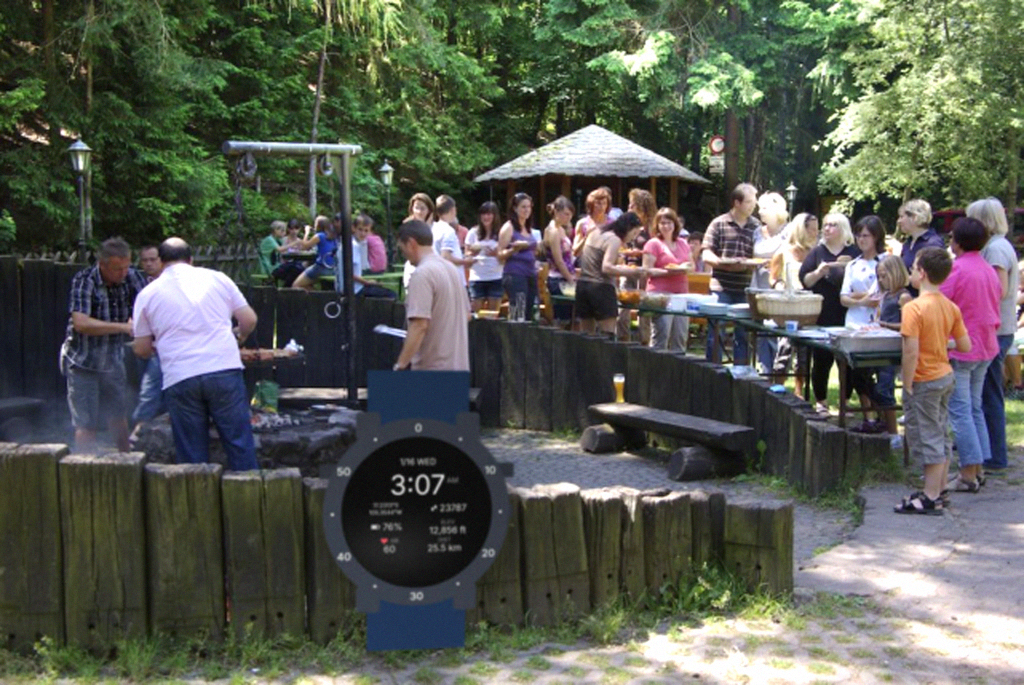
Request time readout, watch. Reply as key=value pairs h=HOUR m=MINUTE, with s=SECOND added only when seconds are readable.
h=3 m=7
